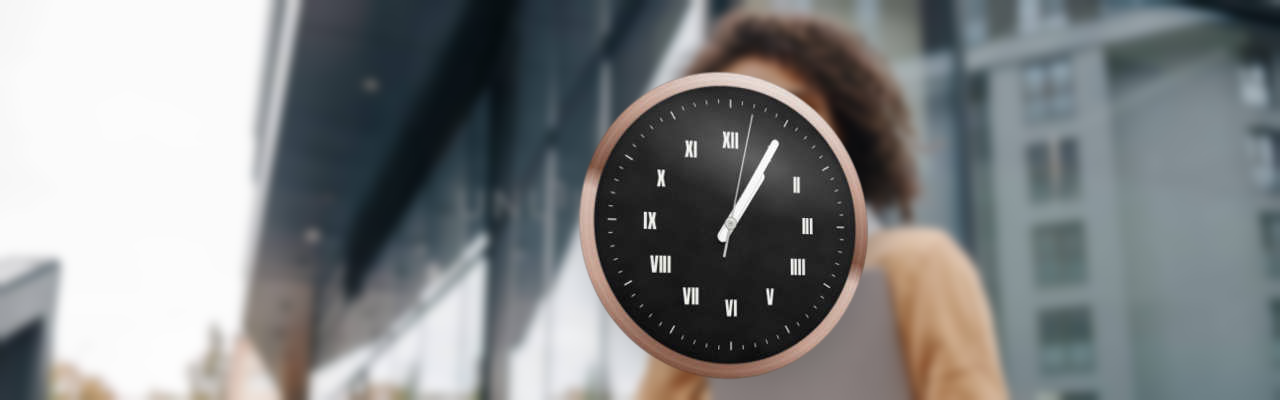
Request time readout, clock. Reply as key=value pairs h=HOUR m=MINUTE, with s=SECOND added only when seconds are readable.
h=1 m=5 s=2
